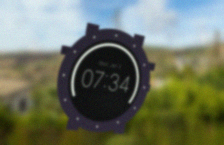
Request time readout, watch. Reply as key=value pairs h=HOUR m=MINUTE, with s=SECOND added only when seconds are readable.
h=7 m=34
